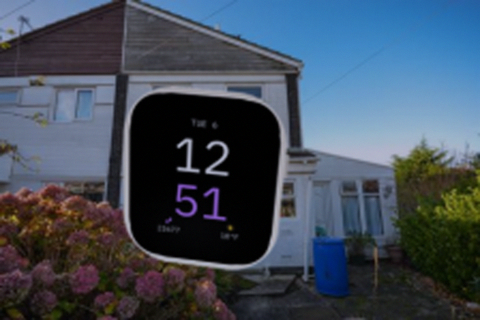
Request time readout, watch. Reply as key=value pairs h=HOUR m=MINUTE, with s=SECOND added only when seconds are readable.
h=12 m=51
